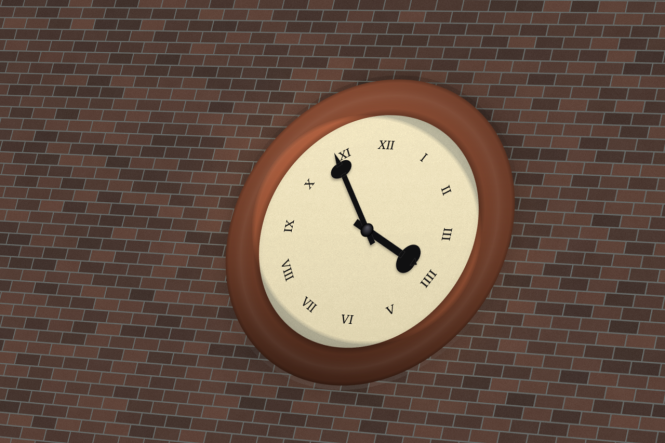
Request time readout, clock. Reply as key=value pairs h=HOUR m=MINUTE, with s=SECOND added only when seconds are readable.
h=3 m=54
